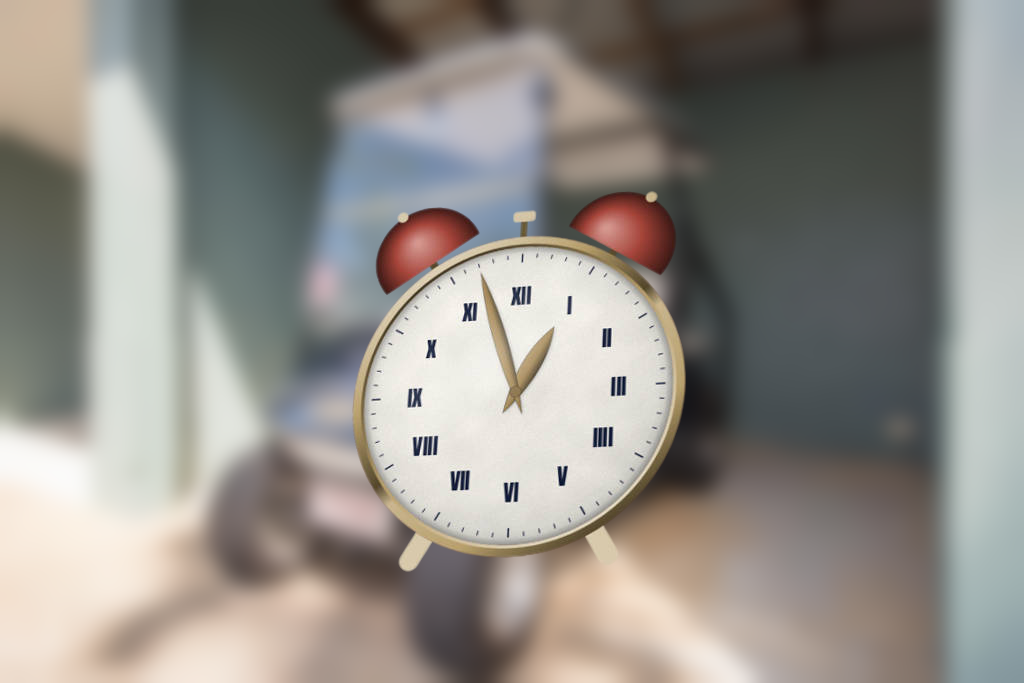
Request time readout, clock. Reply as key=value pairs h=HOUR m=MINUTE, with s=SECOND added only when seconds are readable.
h=12 m=57
